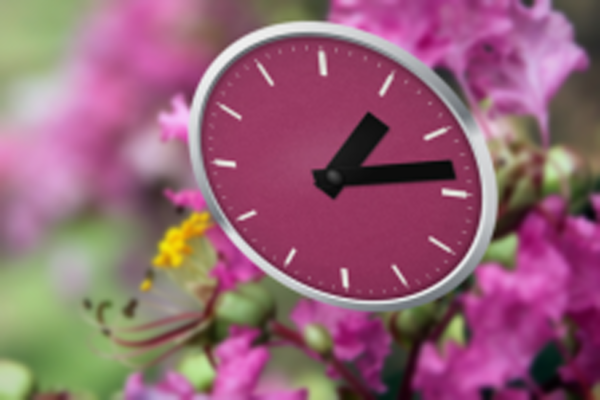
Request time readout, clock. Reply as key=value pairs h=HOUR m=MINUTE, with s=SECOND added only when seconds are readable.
h=1 m=13
